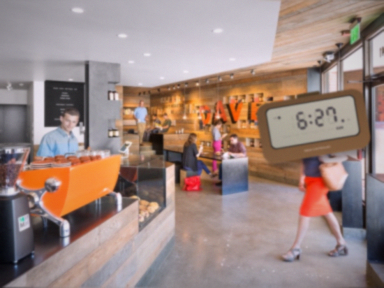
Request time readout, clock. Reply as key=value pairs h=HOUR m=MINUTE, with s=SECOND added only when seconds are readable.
h=6 m=27
